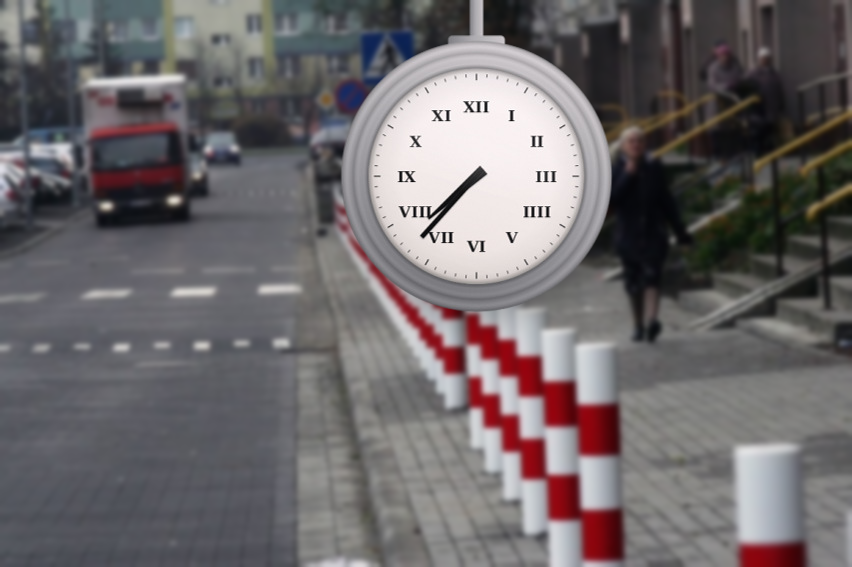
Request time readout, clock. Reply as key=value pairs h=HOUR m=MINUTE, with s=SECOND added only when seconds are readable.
h=7 m=37
